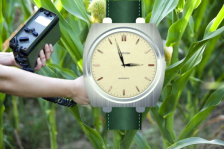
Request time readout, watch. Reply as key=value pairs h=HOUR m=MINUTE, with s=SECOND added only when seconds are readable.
h=2 m=57
